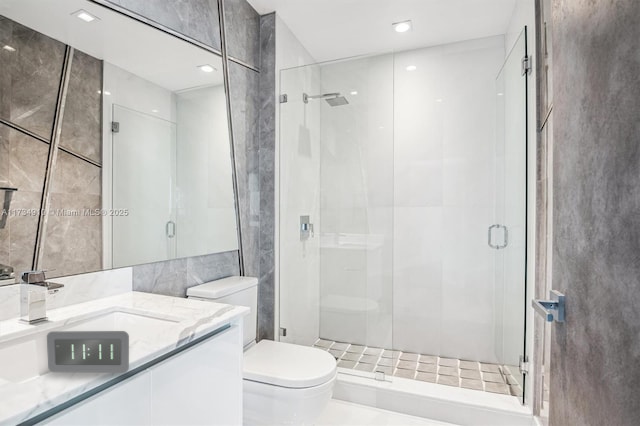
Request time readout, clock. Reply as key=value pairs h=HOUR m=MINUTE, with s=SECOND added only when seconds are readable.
h=11 m=11
